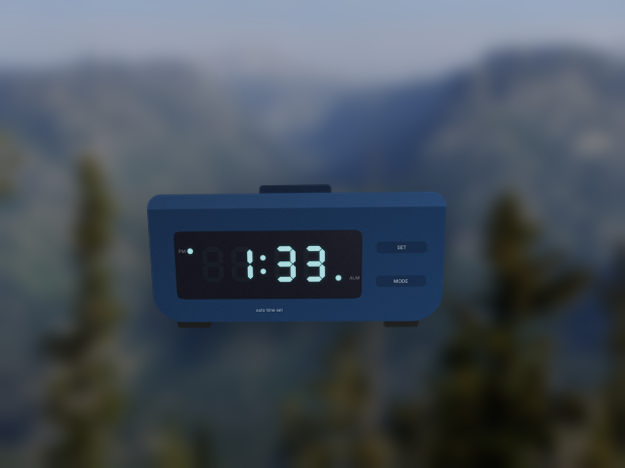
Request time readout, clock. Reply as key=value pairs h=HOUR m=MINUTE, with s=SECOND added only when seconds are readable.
h=1 m=33
